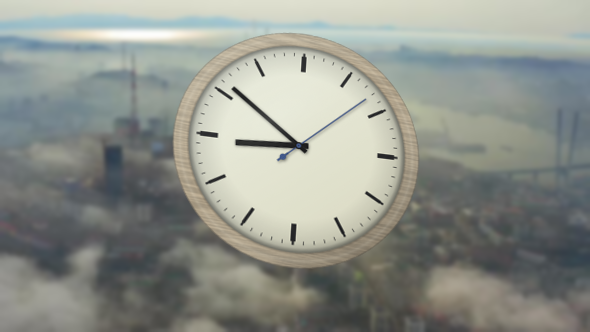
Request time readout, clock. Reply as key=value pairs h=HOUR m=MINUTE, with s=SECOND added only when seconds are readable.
h=8 m=51 s=8
